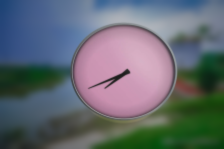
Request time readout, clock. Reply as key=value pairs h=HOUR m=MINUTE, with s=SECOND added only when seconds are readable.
h=7 m=41
